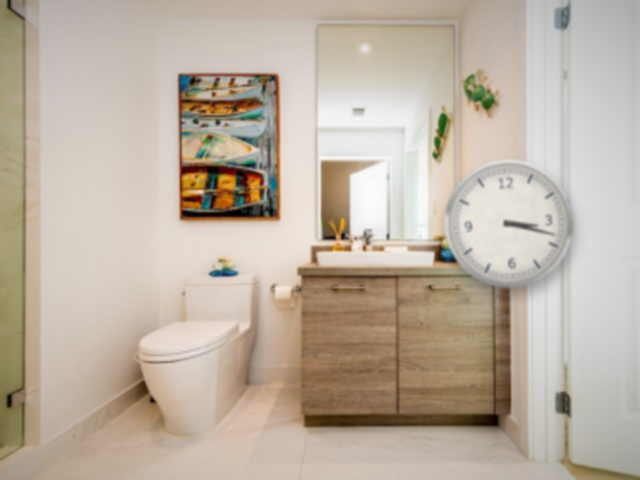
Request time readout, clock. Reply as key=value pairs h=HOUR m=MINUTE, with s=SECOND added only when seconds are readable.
h=3 m=18
